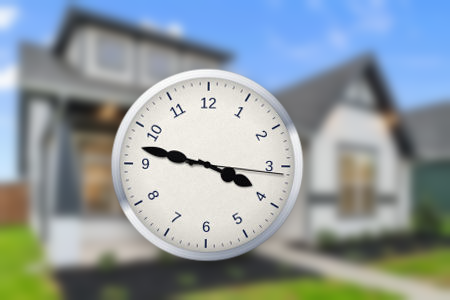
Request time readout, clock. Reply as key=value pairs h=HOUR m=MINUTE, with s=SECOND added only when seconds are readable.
h=3 m=47 s=16
